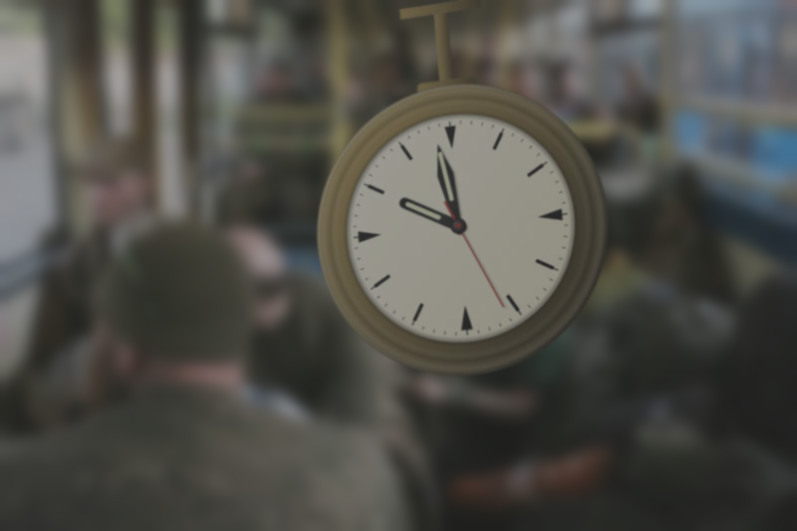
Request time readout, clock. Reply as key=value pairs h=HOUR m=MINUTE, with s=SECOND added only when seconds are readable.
h=9 m=58 s=26
